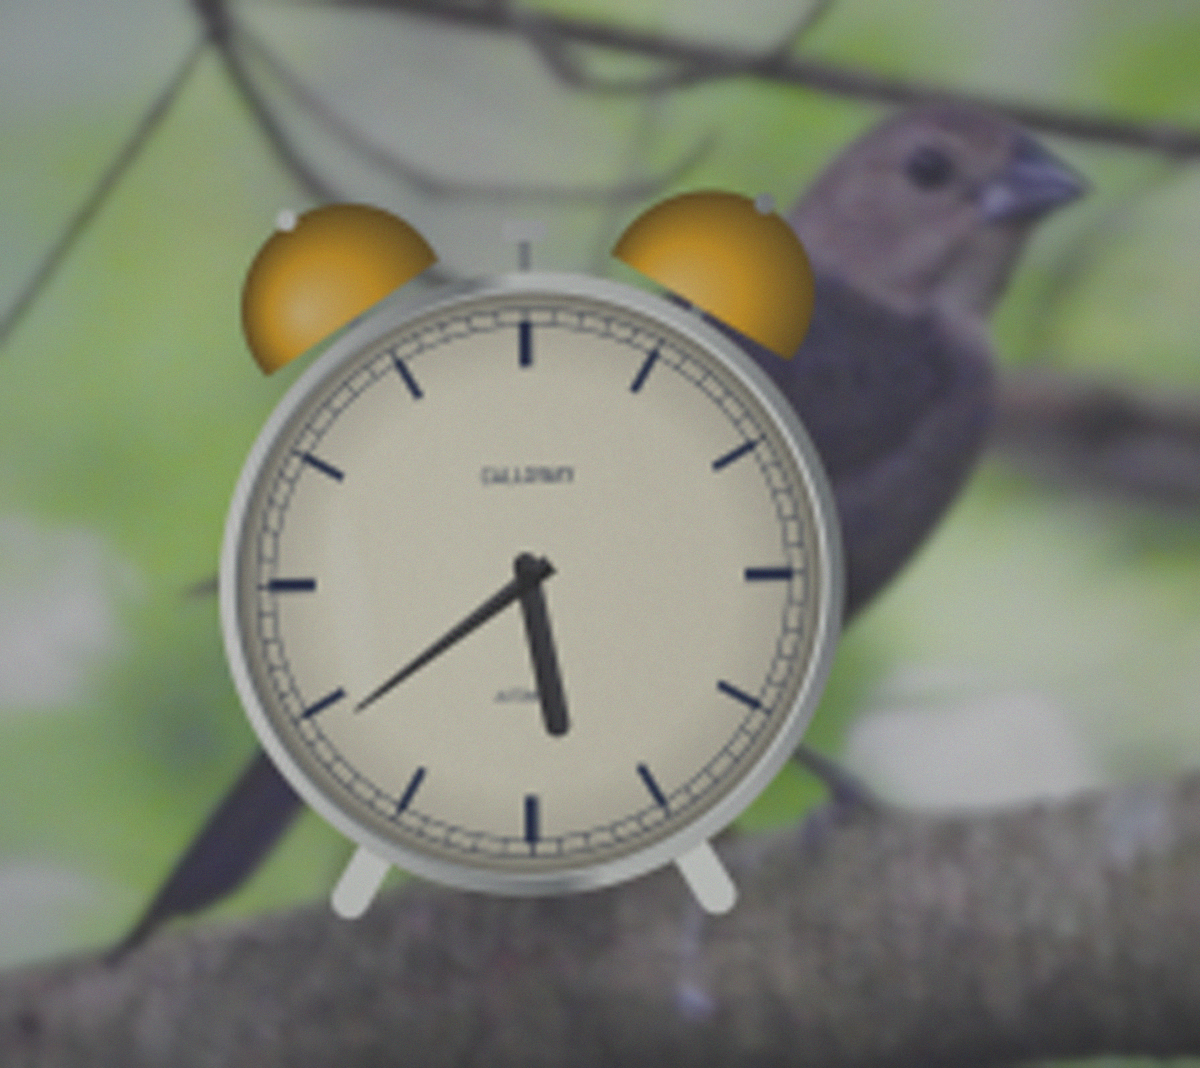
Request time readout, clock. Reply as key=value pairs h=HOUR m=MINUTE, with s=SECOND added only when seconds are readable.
h=5 m=39
